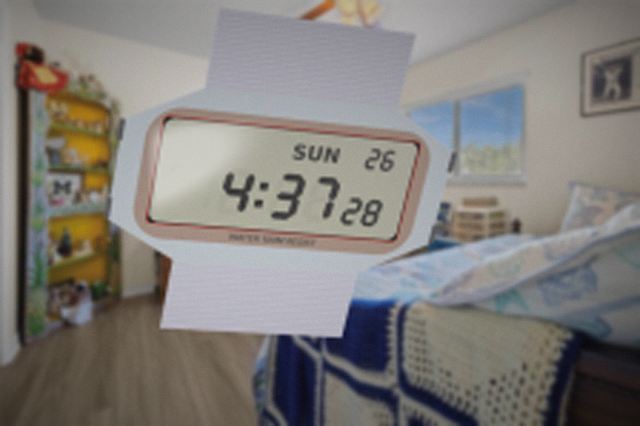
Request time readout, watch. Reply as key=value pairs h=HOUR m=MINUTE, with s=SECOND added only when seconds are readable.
h=4 m=37 s=28
